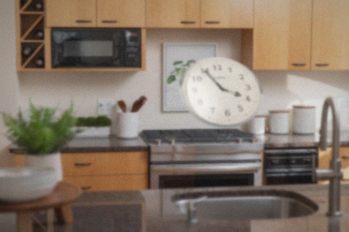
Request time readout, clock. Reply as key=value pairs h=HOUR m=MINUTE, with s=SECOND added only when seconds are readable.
h=3 m=55
